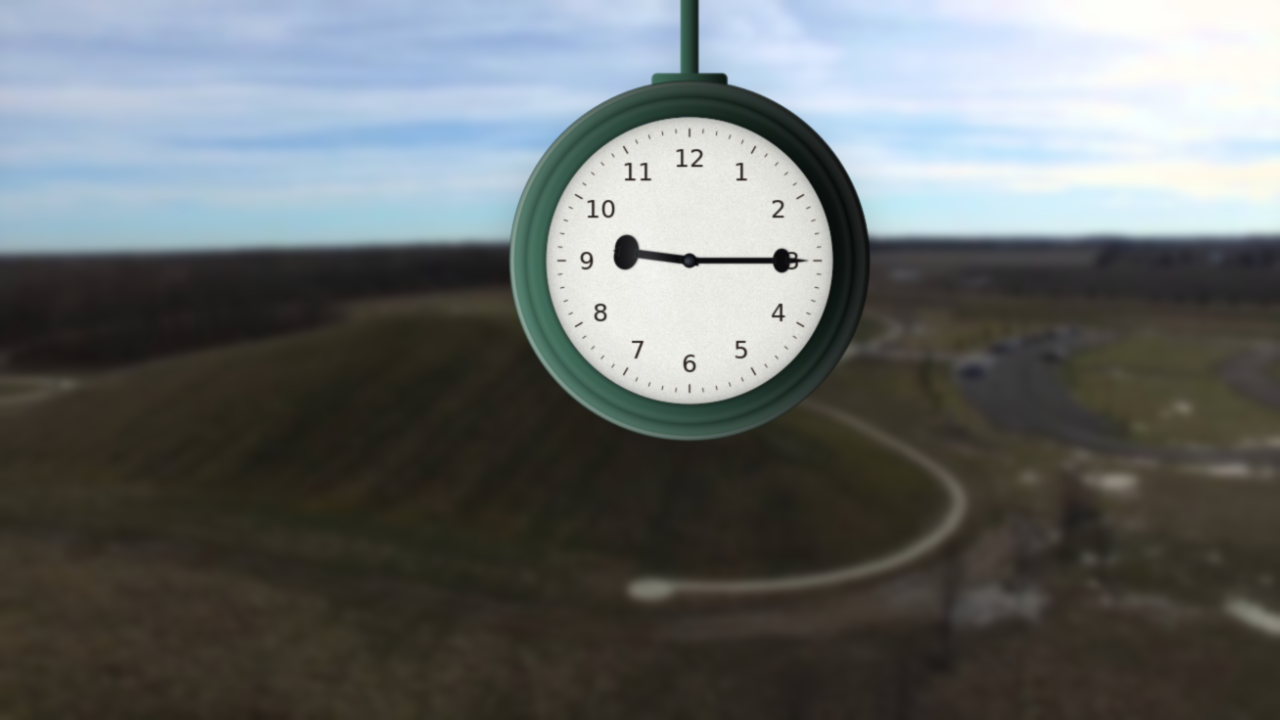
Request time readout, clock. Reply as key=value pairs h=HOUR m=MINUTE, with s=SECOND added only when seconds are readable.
h=9 m=15
